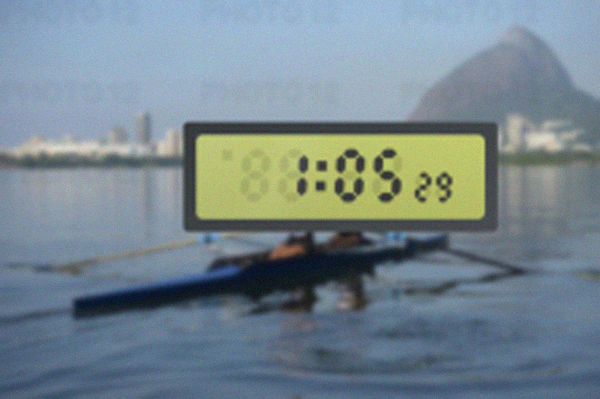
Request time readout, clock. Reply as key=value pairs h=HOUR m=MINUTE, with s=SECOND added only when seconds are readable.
h=1 m=5 s=29
